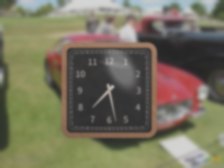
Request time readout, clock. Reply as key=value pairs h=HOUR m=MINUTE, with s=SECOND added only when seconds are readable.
h=7 m=28
